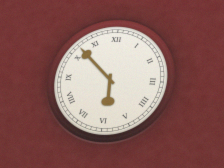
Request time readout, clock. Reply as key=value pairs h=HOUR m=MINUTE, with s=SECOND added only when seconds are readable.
h=5 m=52
